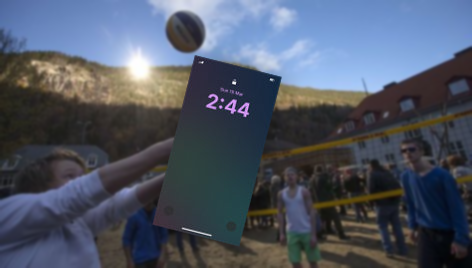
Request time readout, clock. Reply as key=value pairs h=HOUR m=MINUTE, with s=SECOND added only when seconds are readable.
h=2 m=44
